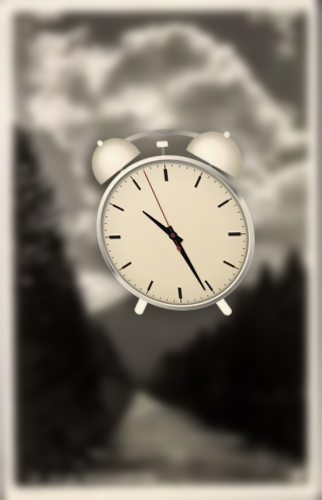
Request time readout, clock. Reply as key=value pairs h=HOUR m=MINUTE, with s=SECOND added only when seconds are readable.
h=10 m=25 s=57
